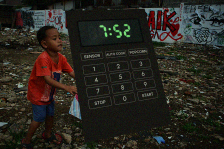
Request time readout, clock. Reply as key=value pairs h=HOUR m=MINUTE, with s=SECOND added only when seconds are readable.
h=7 m=52
